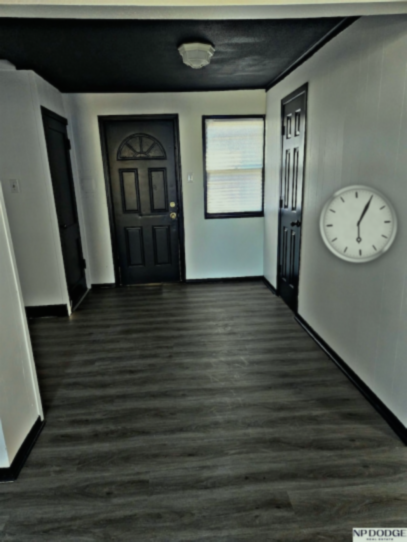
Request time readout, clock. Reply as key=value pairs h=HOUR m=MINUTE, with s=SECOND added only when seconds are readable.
h=6 m=5
